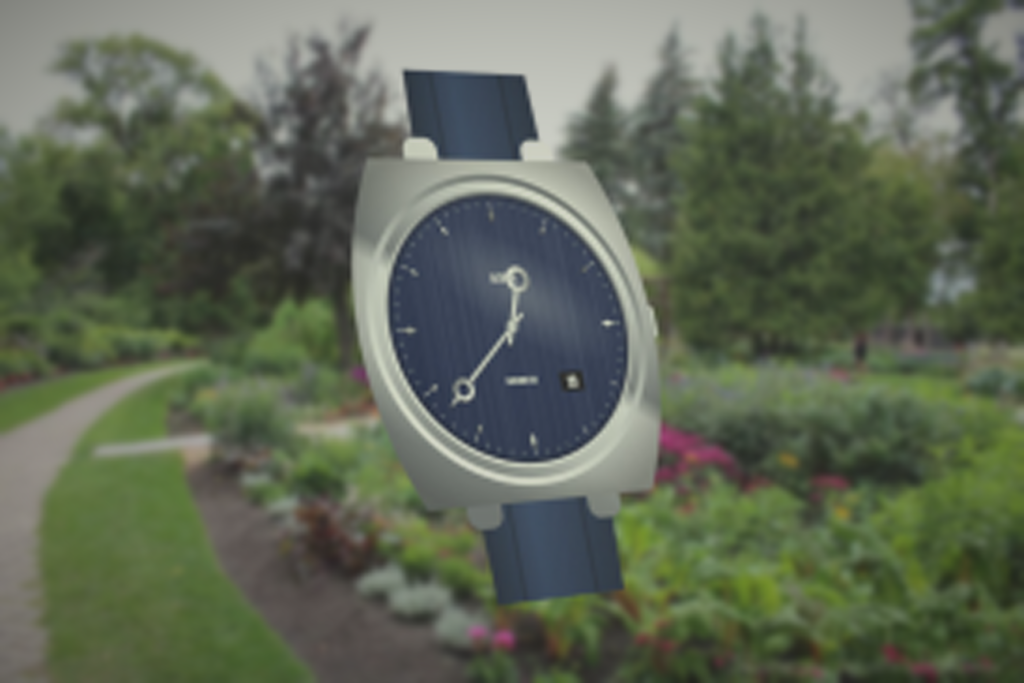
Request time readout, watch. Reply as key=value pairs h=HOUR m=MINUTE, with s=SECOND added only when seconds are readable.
h=12 m=38
